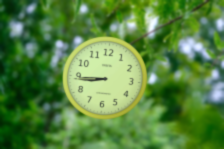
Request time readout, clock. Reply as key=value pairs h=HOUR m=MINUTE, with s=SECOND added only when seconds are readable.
h=8 m=44
